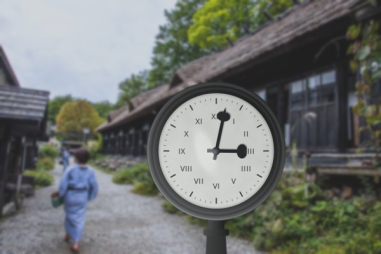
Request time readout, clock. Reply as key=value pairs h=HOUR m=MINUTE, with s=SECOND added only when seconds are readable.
h=3 m=2
